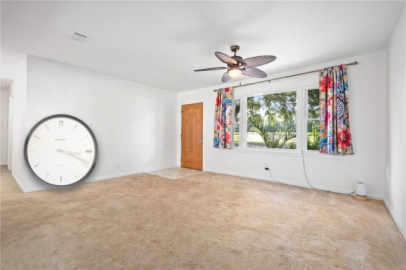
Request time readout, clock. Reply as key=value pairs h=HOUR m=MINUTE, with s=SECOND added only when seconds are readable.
h=3 m=19
